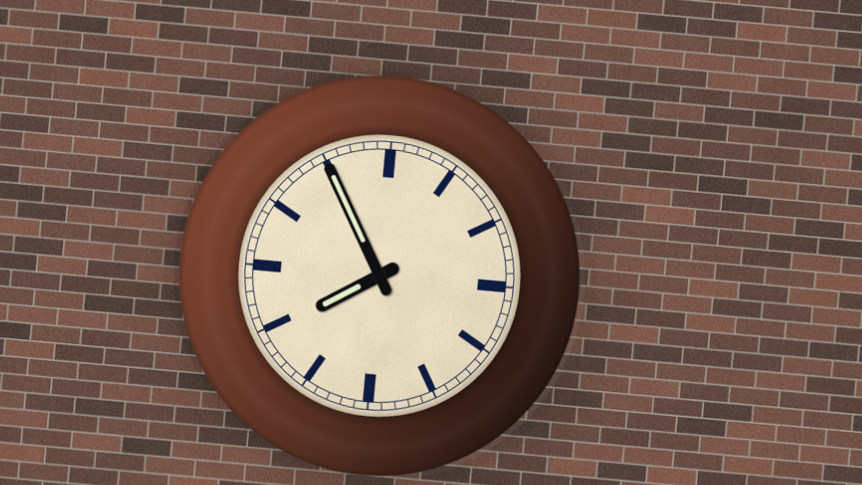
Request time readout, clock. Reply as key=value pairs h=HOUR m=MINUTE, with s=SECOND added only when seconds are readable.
h=7 m=55
